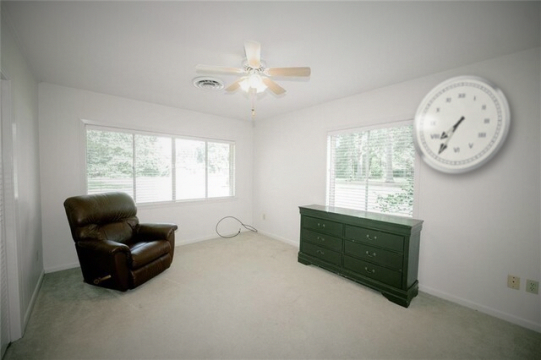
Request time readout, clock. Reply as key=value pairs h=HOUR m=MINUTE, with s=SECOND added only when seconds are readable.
h=7 m=35
